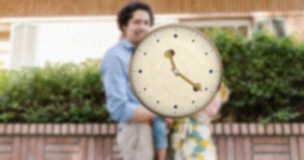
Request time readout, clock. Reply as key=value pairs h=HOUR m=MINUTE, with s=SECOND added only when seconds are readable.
h=11 m=21
